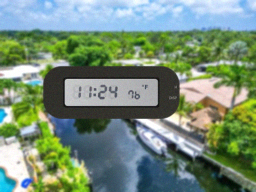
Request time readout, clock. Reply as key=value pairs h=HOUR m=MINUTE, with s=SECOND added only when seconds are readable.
h=11 m=24
